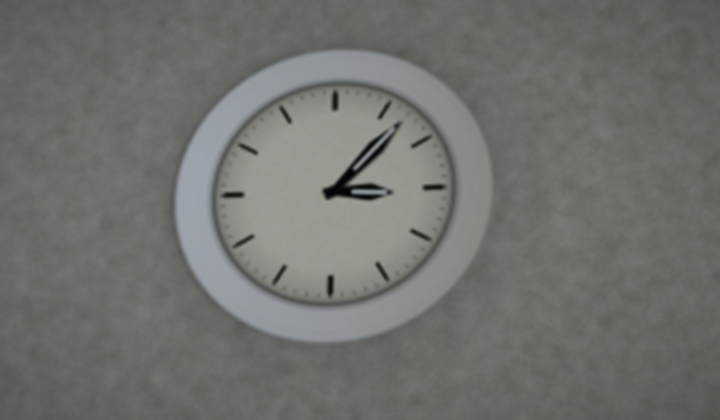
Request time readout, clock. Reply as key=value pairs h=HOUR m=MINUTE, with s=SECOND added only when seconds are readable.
h=3 m=7
